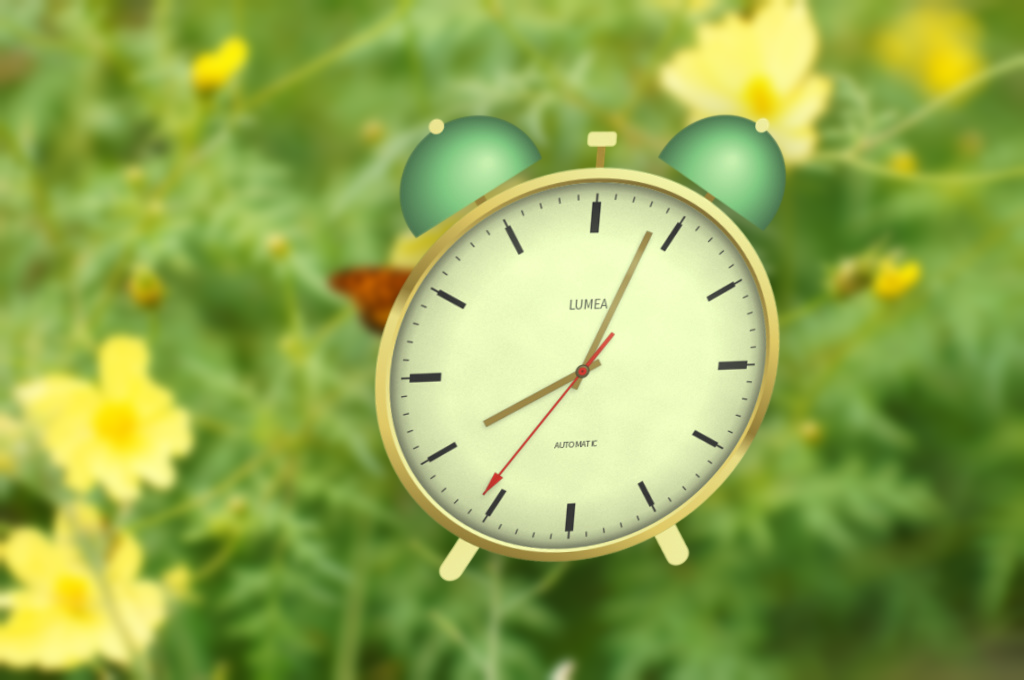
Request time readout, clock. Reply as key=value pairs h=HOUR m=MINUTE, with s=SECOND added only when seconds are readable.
h=8 m=3 s=36
